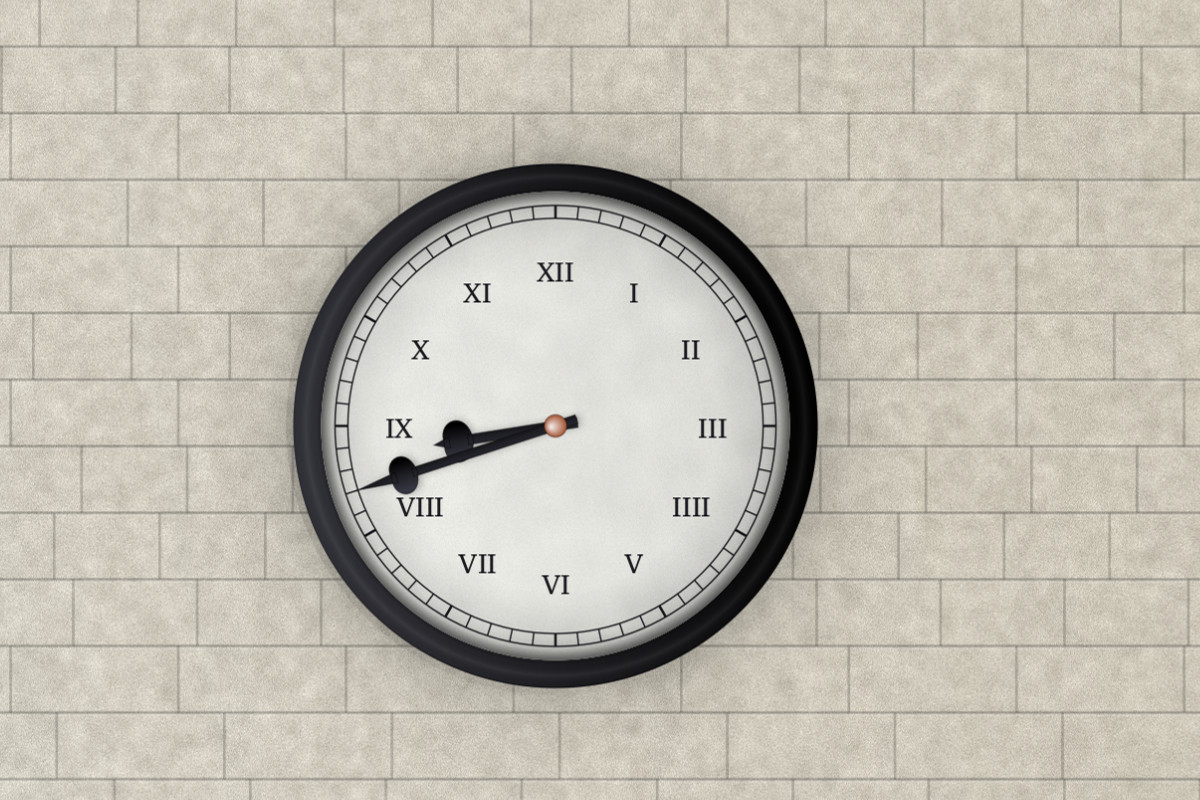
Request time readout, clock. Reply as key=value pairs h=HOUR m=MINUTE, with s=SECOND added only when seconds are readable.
h=8 m=42
